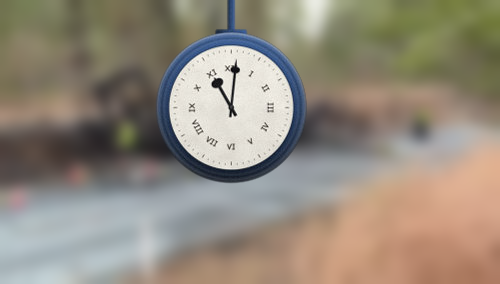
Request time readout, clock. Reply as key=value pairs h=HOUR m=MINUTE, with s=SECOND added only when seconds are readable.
h=11 m=1
